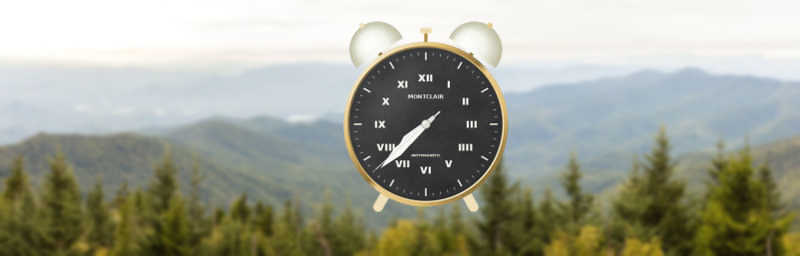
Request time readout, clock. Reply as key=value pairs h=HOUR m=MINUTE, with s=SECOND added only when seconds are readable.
h=7 m=37 s=38
